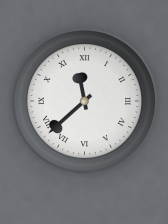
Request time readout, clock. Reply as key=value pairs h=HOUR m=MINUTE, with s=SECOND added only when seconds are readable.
h=11 m=38
